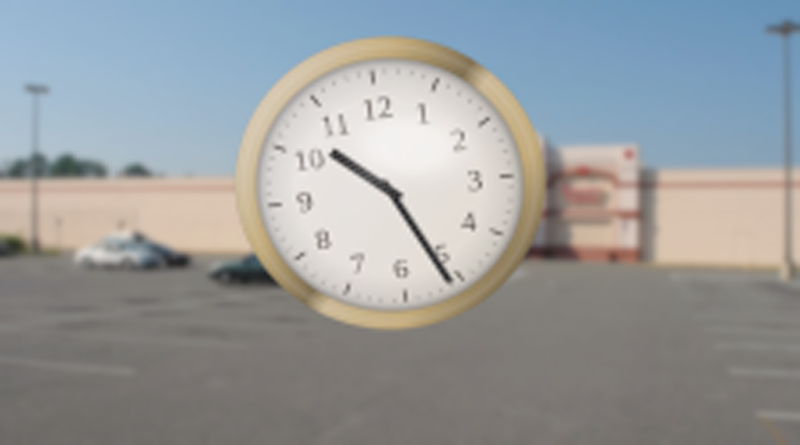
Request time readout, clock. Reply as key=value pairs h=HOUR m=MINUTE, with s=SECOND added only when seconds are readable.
h=10 m=26
